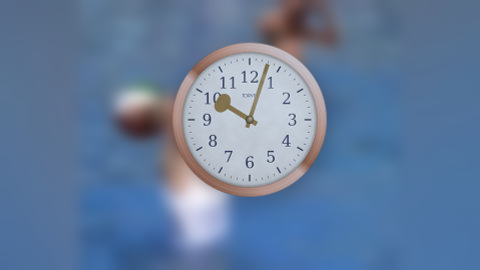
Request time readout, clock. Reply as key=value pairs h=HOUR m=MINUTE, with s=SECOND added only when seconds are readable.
h=10 m=3
